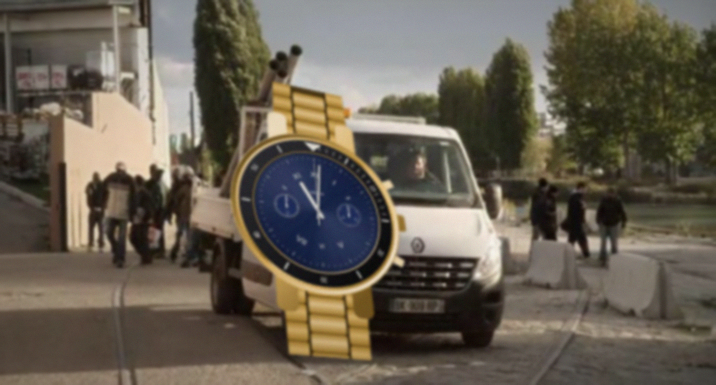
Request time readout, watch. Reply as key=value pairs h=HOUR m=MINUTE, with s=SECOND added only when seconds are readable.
h=11 m=1
